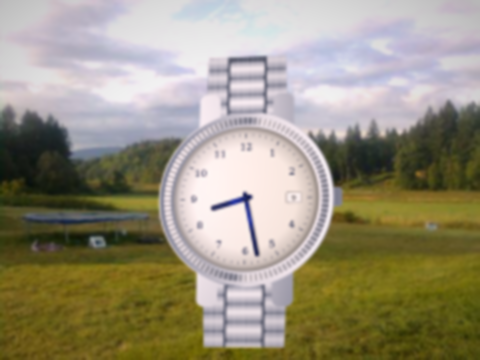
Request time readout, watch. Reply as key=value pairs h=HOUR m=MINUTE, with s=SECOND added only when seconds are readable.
h=8 m=28
